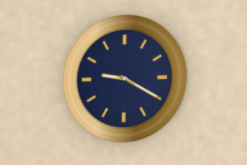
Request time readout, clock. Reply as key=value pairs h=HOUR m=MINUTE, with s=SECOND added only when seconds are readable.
h=9 m=20
